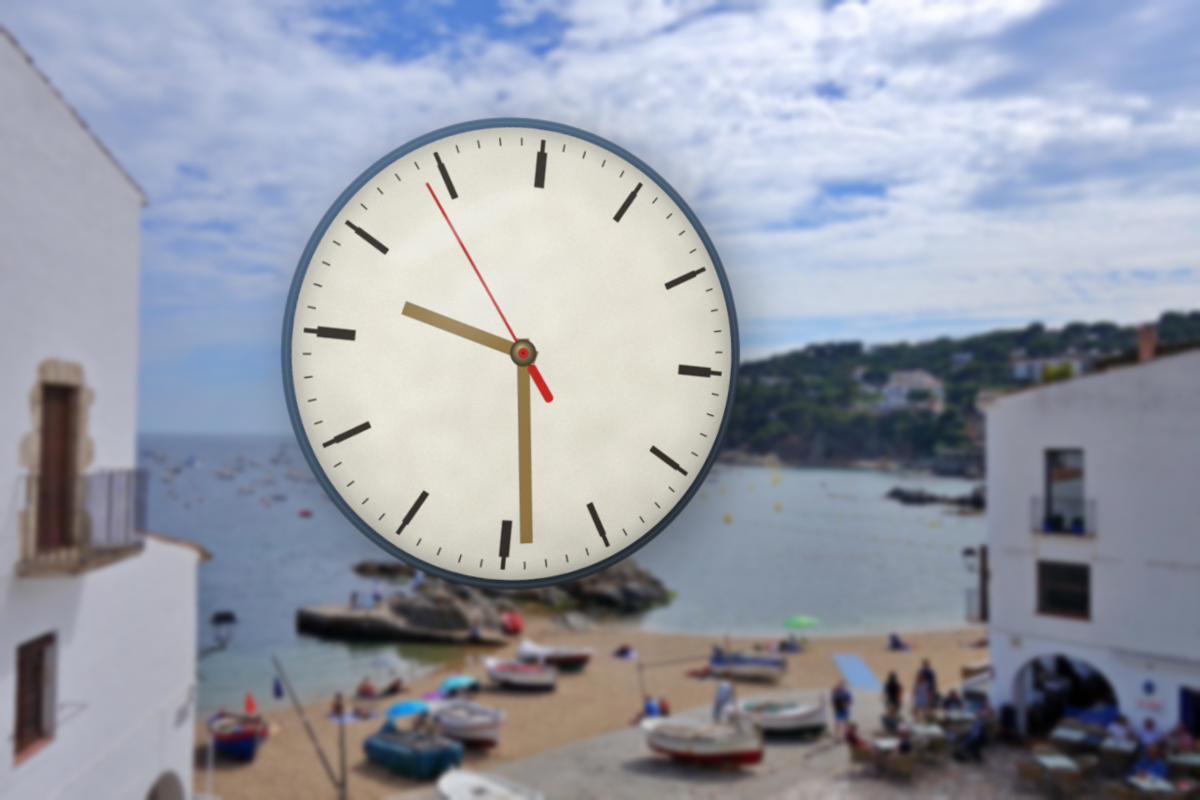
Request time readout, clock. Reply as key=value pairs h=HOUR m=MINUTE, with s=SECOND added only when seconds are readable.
h=9 m=28 s=54
